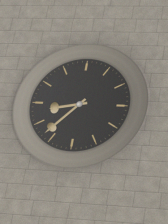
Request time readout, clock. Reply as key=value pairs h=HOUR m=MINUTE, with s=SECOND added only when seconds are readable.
h=8 m=37
